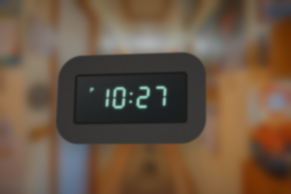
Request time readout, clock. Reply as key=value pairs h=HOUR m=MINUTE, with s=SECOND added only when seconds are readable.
h=10 m=27
